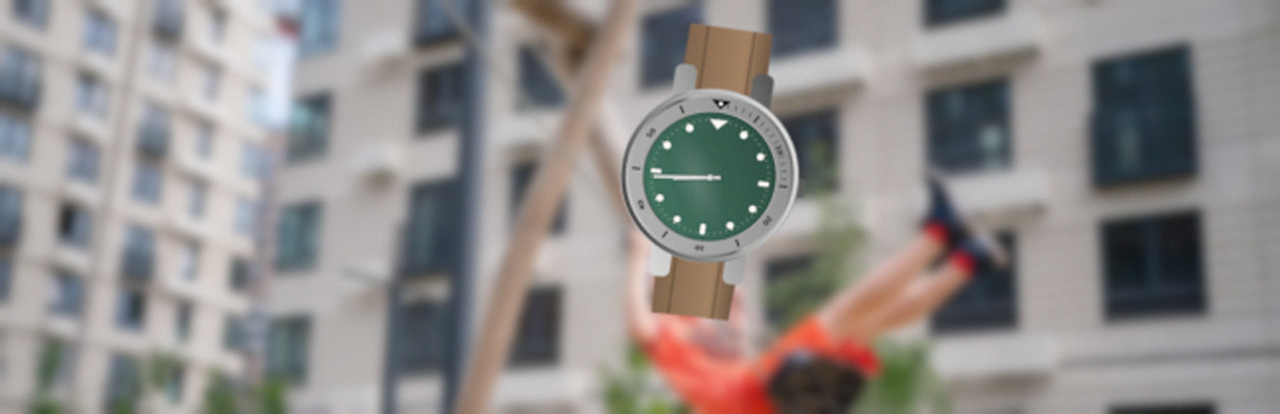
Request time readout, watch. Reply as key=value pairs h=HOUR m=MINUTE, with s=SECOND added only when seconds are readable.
h=8 m=44
